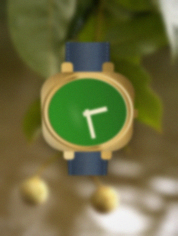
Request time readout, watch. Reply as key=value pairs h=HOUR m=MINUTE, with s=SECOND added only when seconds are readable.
h=2 m=28
